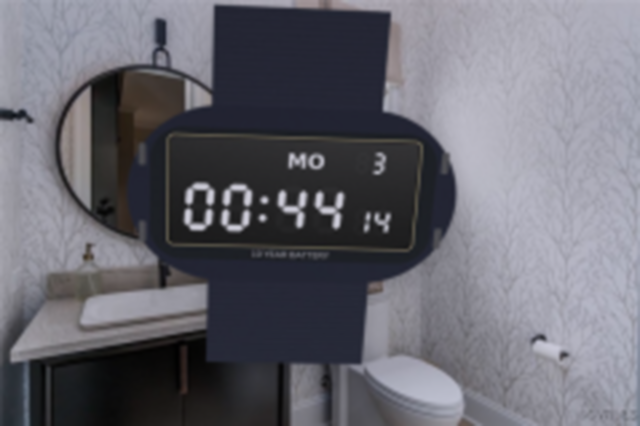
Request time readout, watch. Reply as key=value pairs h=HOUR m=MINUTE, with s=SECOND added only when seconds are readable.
h=0 m=44 s=14
